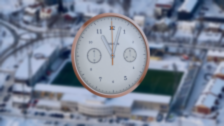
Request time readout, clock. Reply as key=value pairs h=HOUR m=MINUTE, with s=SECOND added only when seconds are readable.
h=11 m=3
